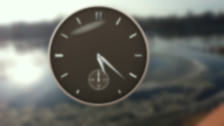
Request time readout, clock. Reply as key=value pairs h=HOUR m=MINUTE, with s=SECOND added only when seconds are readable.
h=5 m=22
